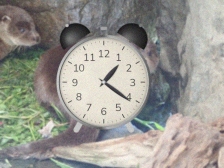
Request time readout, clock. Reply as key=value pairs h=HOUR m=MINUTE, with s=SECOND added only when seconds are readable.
h=1 m=21
